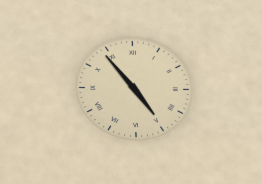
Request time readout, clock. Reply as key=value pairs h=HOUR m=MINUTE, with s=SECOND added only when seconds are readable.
h=4 m=54
